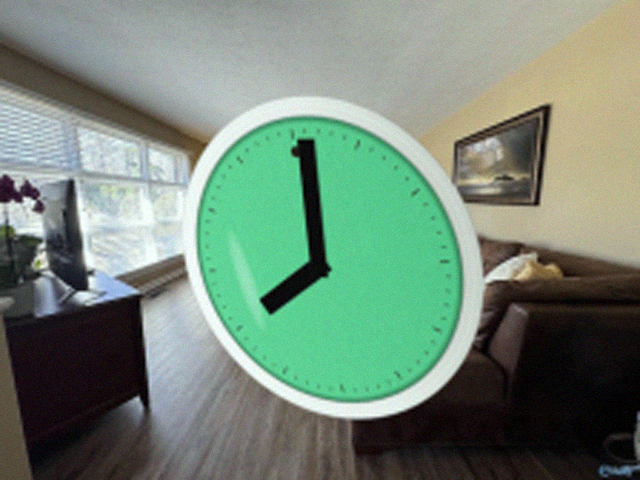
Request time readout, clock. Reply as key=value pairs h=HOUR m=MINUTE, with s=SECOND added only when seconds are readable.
h=8 m=1
